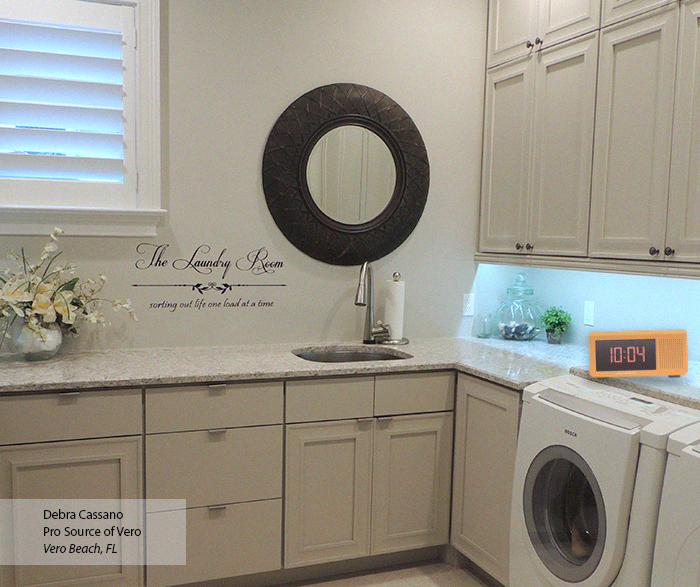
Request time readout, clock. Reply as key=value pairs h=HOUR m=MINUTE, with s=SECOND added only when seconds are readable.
h=10 m=4
